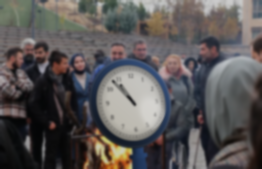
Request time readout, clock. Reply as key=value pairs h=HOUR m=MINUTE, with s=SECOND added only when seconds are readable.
h=10 m=53
